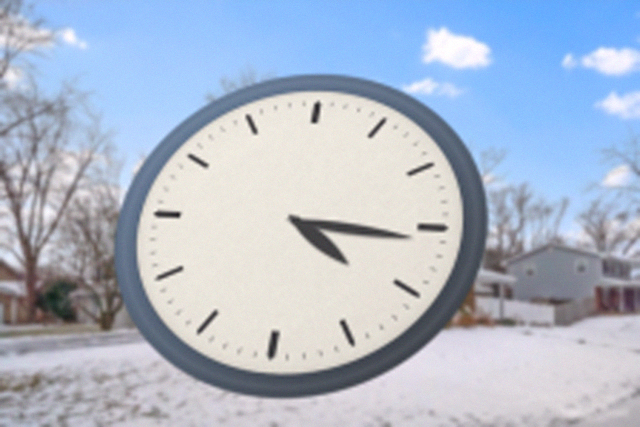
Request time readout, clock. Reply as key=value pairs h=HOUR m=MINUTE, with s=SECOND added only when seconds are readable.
h=4 m=16
